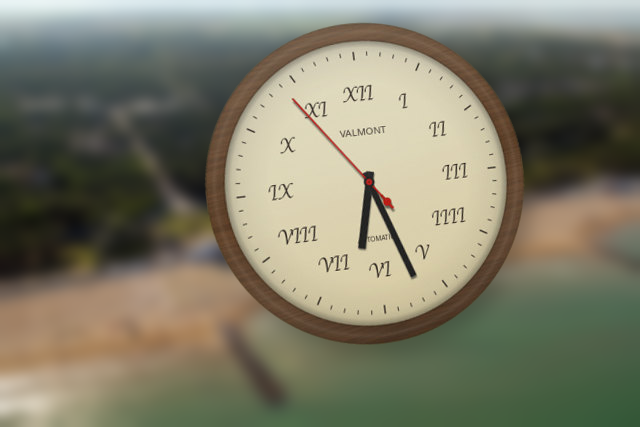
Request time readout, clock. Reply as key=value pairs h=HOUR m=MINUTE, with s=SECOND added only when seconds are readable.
h=6 m=26 s=54
